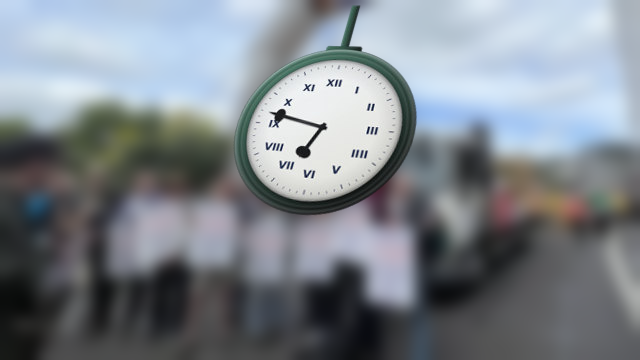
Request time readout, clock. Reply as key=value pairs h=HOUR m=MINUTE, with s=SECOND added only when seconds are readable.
h=6 m=47
